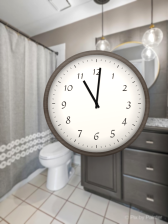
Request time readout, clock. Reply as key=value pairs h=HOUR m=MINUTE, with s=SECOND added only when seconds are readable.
h=11 m=1
